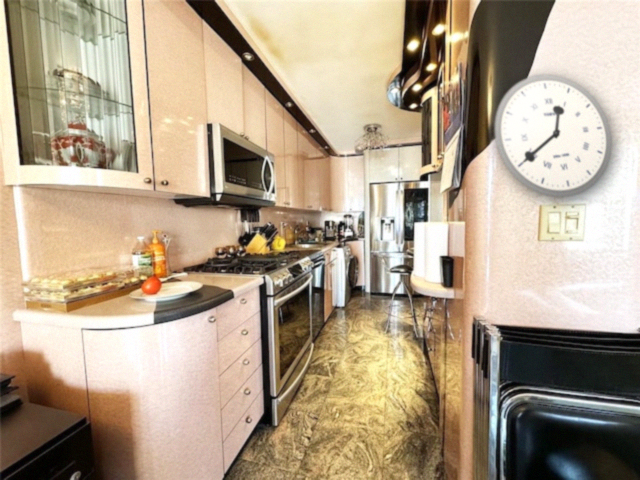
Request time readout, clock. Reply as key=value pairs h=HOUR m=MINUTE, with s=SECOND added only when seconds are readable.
h=12 m=40
